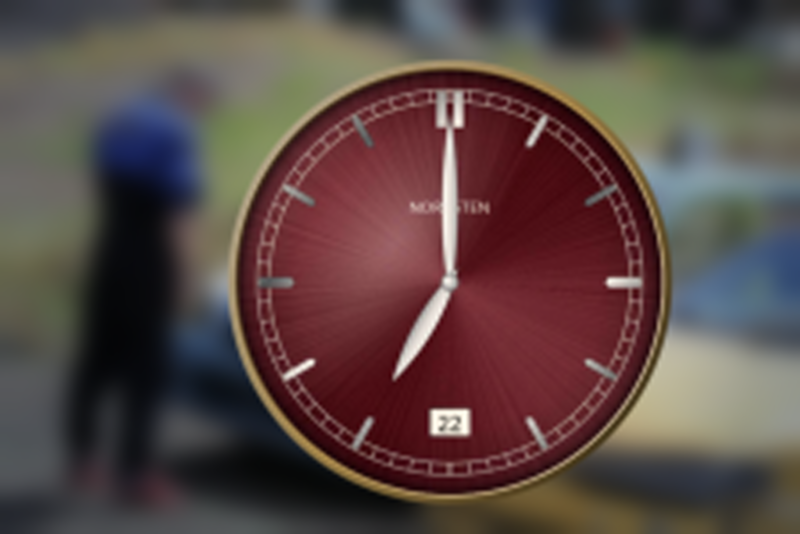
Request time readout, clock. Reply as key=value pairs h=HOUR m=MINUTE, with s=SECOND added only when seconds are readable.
h=7 m=0
